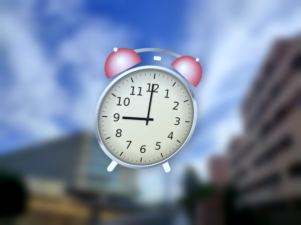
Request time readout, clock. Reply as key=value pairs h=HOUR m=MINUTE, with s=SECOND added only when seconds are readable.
h=9 m=0
